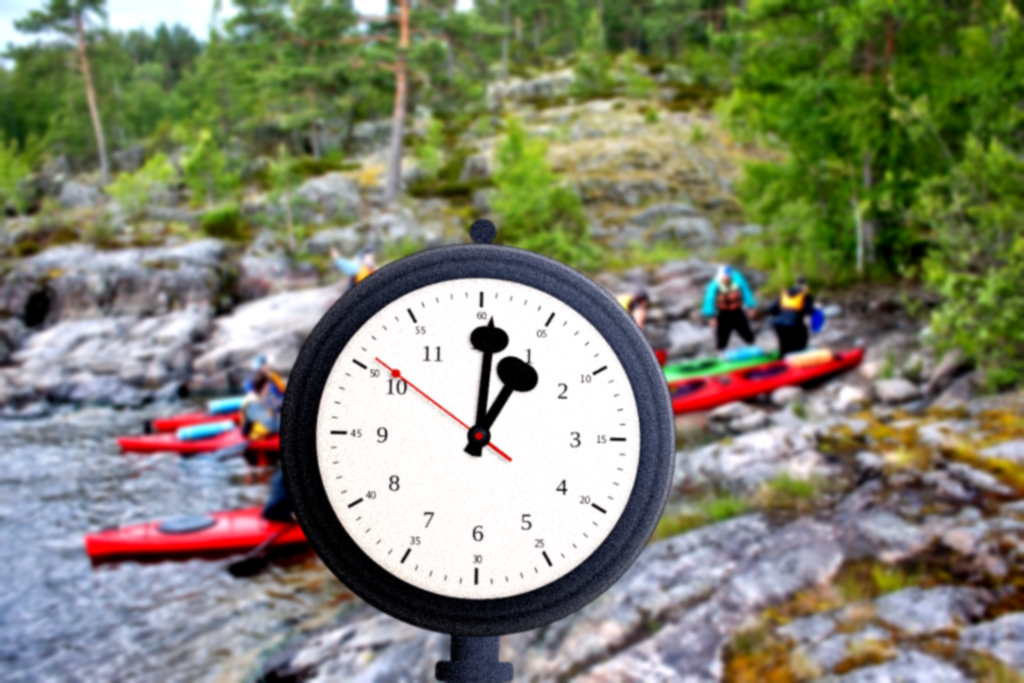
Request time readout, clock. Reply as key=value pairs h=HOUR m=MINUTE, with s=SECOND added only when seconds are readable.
h=1 m=0 s=51
